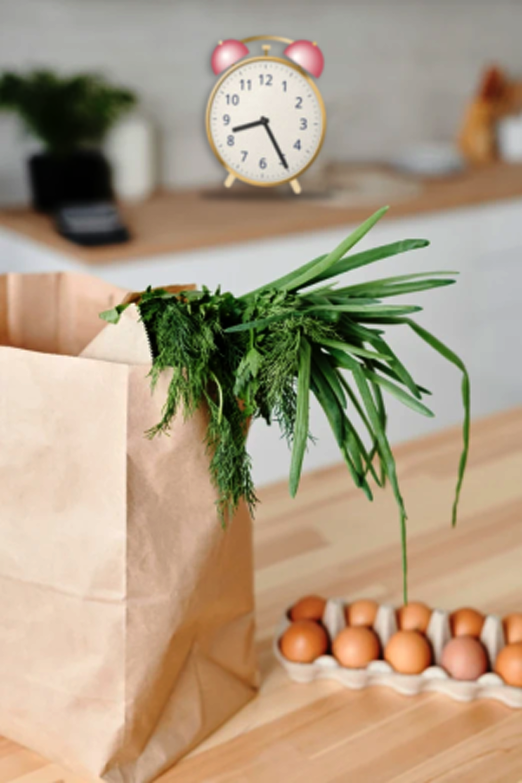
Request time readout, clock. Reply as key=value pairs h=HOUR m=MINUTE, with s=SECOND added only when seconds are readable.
h=8 m=25
